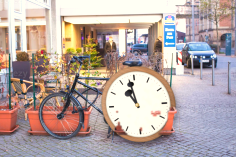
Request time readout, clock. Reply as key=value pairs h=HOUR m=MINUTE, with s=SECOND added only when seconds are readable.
h=10 m=58
